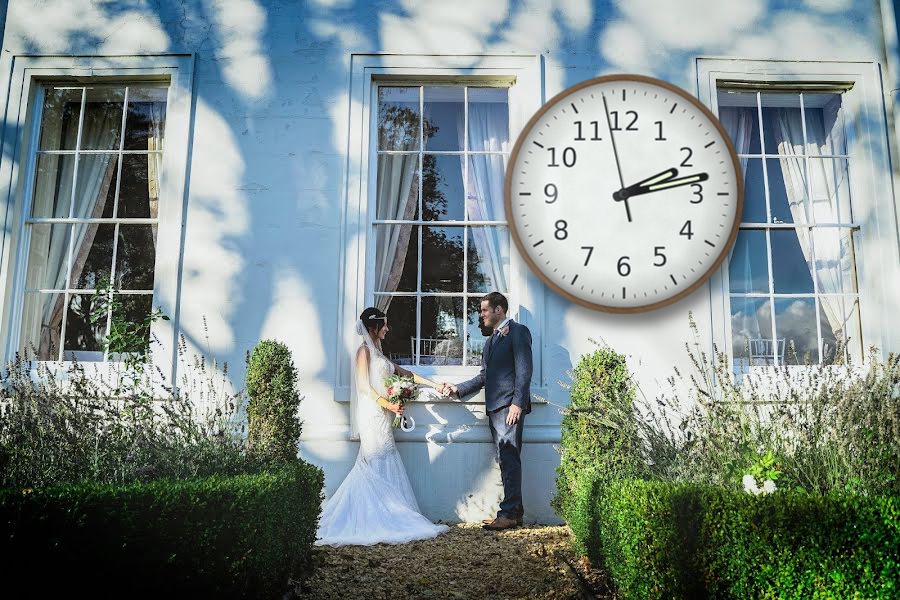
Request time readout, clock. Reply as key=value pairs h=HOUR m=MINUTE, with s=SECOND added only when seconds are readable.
h=2 m=12 s=58
